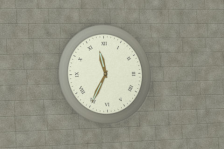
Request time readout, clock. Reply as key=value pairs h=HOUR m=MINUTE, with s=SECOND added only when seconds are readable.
h=11 m=35
